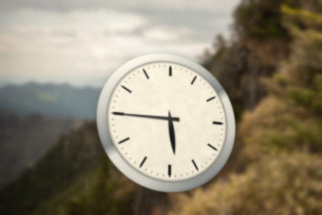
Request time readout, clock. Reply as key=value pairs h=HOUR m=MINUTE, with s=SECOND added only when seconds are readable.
h=5 m=45
